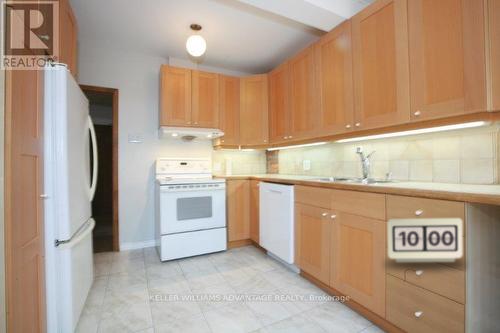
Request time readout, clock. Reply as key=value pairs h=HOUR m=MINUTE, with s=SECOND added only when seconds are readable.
h=10 m=0
